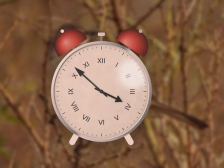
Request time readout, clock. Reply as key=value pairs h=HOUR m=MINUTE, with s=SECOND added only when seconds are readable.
h=3 m=52
